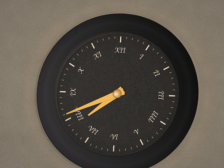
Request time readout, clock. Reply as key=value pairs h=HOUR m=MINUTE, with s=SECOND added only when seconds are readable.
h=7 m=41
